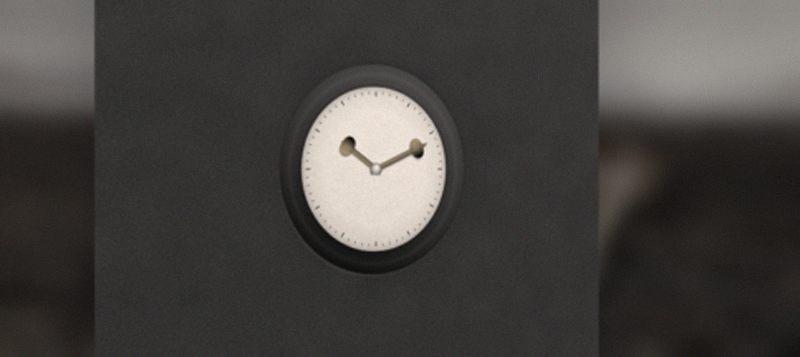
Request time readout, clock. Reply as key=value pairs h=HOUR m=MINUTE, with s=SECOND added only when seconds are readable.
h=10 m=11
